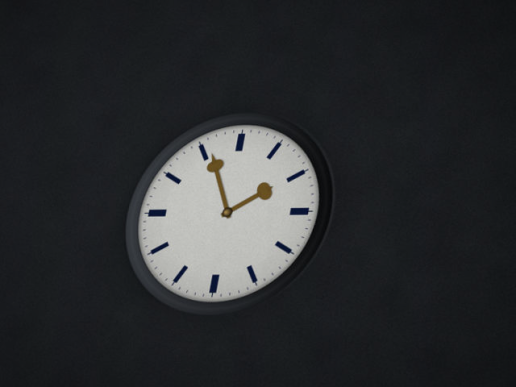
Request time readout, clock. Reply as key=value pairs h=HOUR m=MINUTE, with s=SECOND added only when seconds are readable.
h=1 m=56
